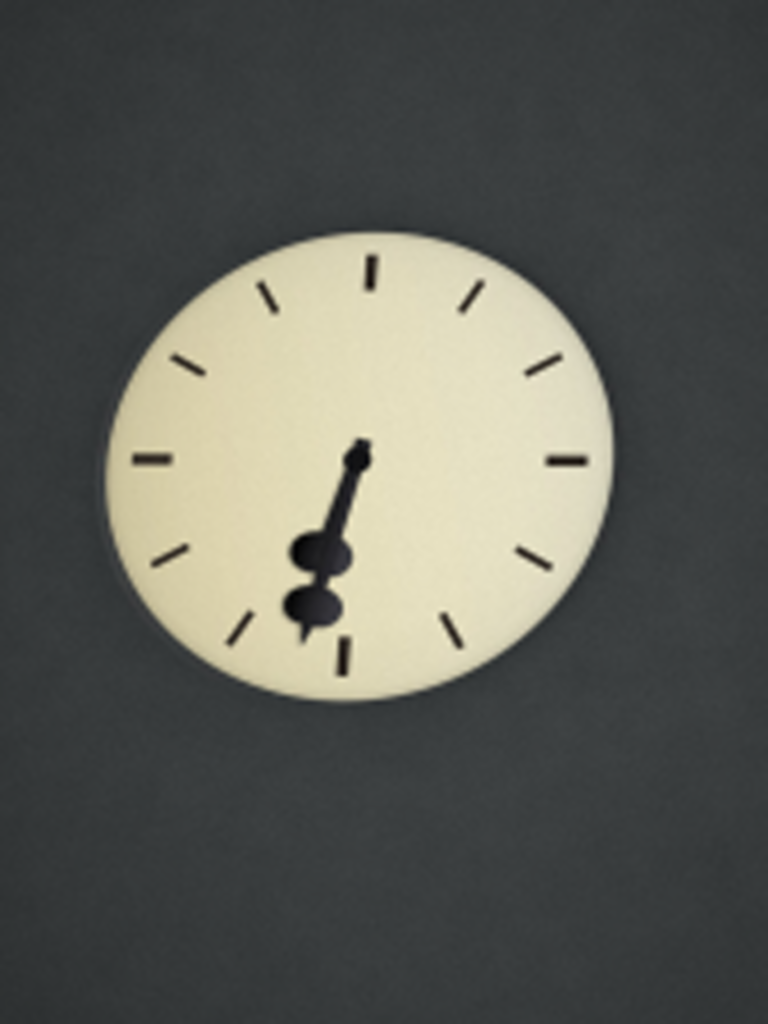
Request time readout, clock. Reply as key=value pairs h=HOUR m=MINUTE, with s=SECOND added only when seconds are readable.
h=6 m=32
